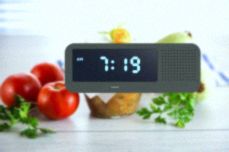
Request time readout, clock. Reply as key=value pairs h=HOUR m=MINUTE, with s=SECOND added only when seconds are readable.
h=7 m=19
